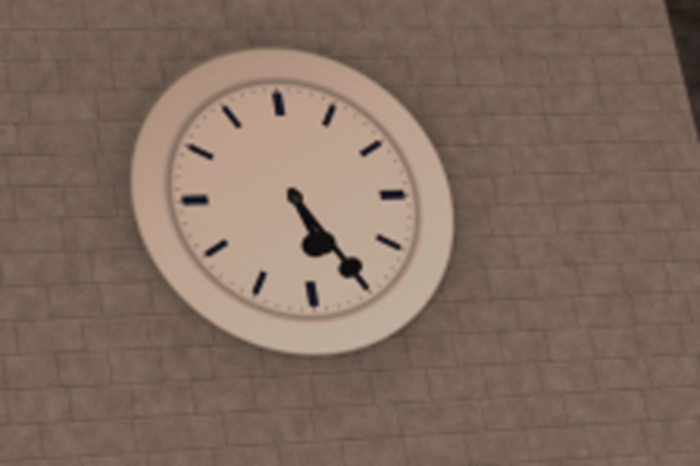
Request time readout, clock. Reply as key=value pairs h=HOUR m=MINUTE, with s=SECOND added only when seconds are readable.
h=5 m=25
